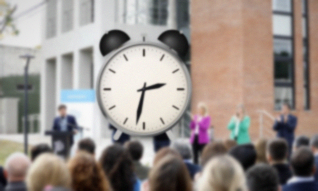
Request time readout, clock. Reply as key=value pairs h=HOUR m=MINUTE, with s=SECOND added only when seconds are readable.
h=2 m=32
